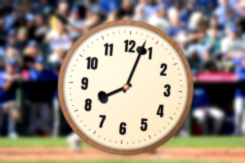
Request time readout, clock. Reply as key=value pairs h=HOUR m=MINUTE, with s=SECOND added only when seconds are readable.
h=8 m=3
